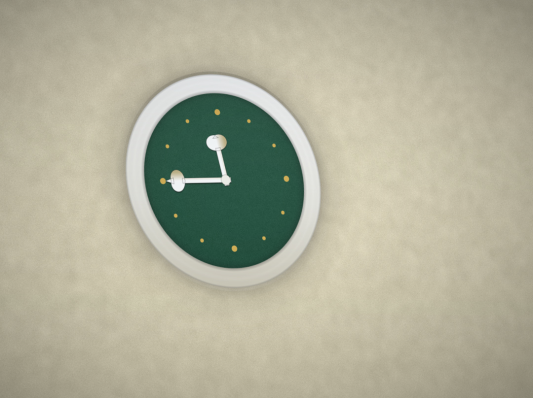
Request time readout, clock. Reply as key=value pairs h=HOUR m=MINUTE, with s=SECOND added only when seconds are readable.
h=11 m=45
